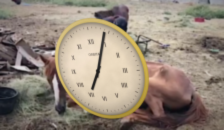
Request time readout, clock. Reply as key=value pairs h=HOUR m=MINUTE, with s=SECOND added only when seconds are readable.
h=7 m=4
